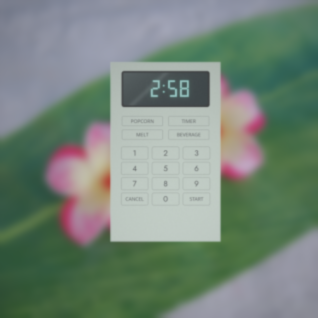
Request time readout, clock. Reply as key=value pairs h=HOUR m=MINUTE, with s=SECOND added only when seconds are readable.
h=2 m=58
